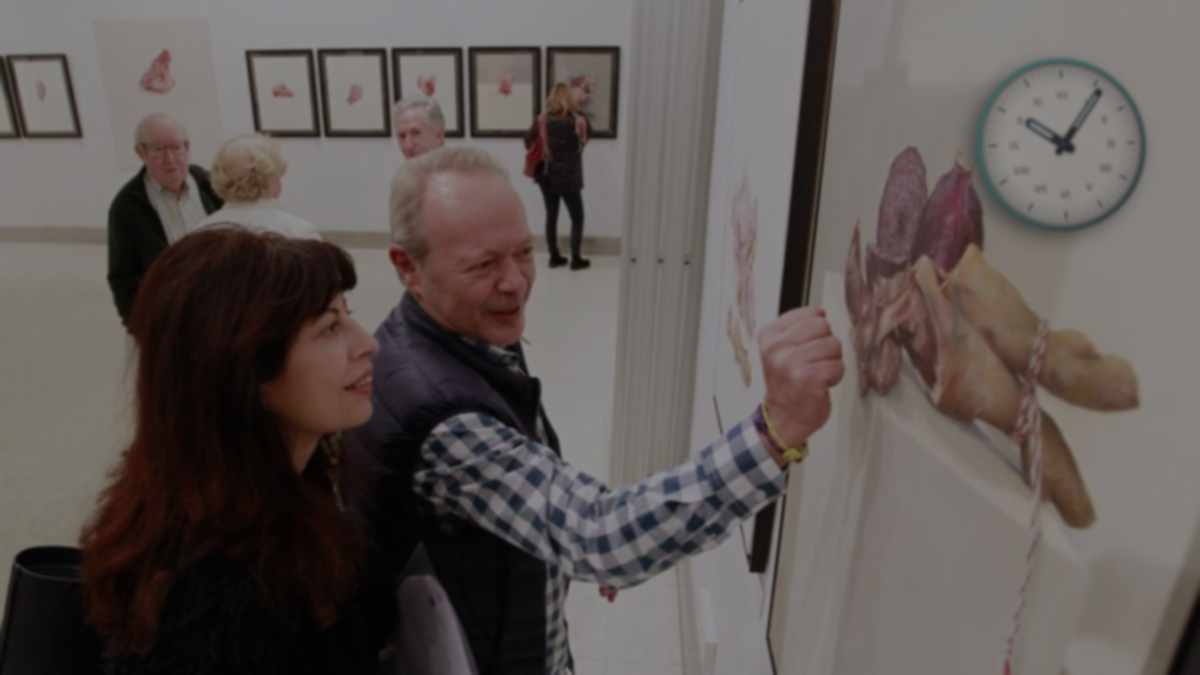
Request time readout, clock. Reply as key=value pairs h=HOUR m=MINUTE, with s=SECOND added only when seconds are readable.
h=10 m=6
